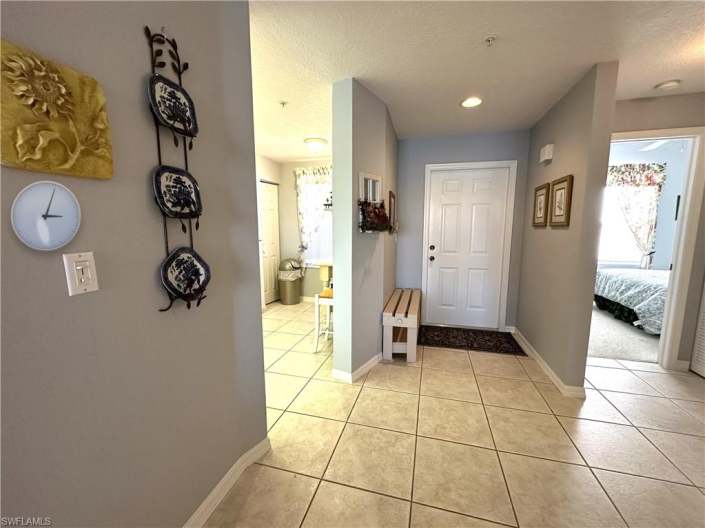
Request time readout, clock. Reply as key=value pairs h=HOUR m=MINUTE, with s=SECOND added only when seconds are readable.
h=3 m=3
